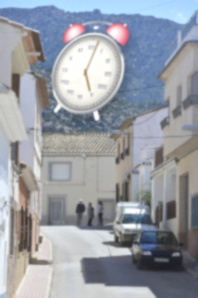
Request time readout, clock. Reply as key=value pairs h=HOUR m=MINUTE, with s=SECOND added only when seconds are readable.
h=5 m=2
